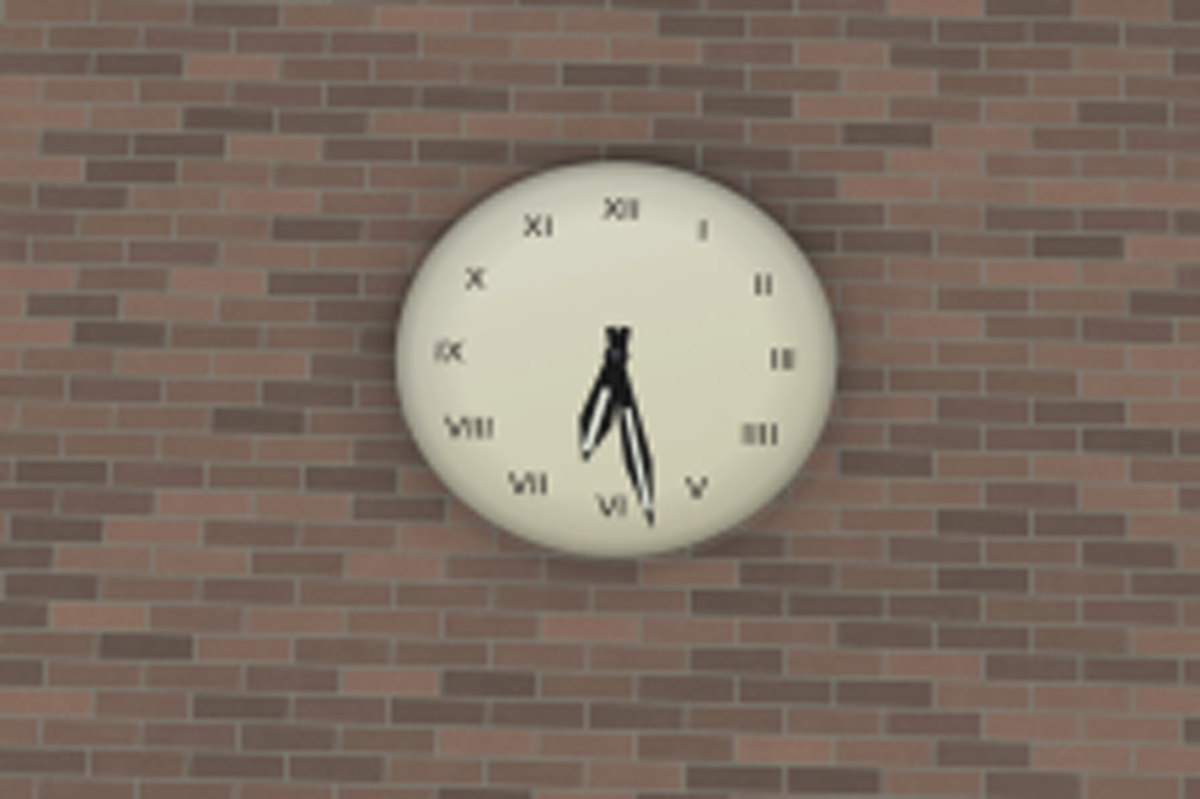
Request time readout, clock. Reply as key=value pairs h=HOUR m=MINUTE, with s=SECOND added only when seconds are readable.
h=6 m=28
